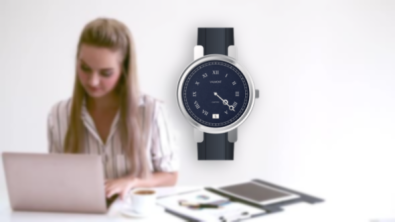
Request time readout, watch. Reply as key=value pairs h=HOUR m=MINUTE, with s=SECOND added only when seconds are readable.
h=4 m=22
